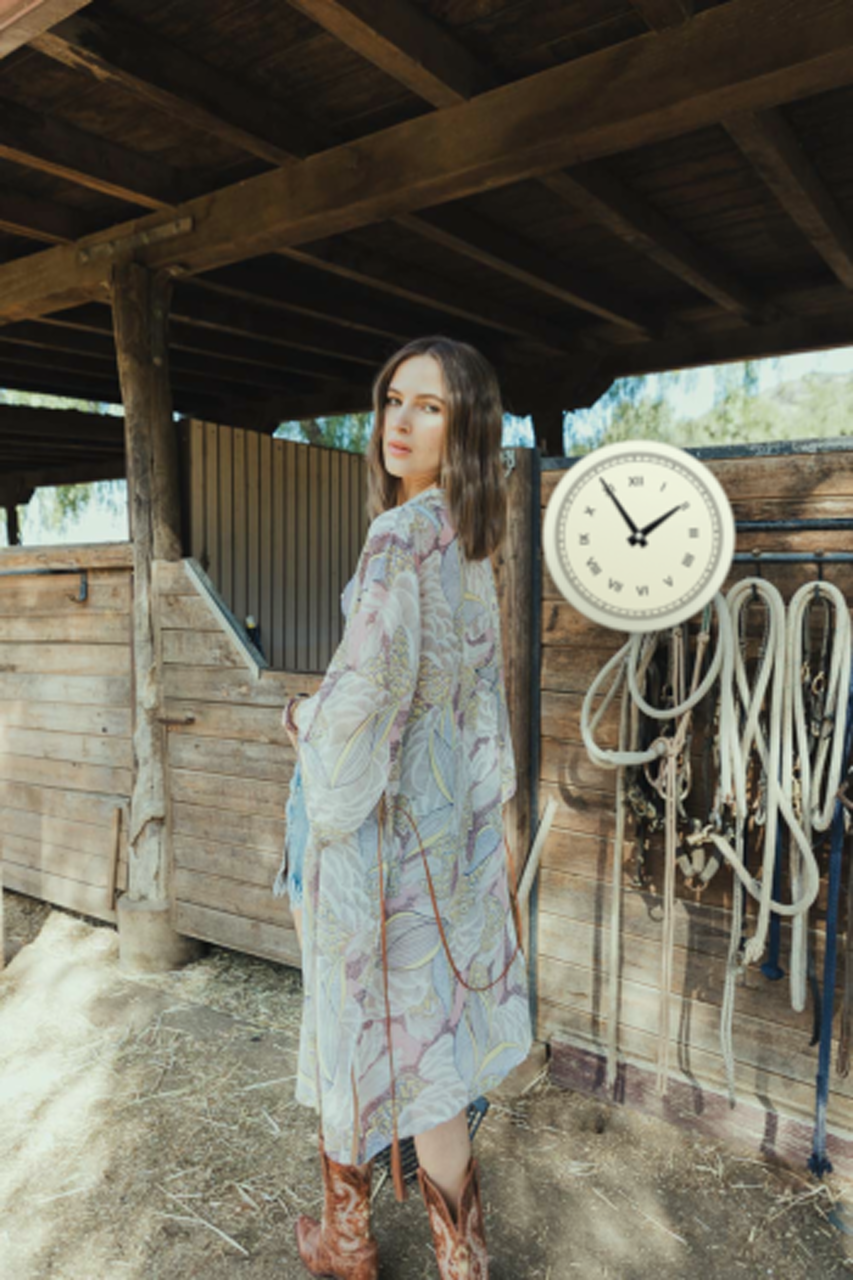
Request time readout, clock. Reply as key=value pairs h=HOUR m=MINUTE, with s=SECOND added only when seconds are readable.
h=1 m=55
